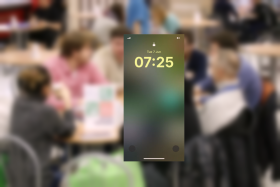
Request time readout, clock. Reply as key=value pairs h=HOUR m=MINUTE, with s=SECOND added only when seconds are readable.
h=7 m=25
